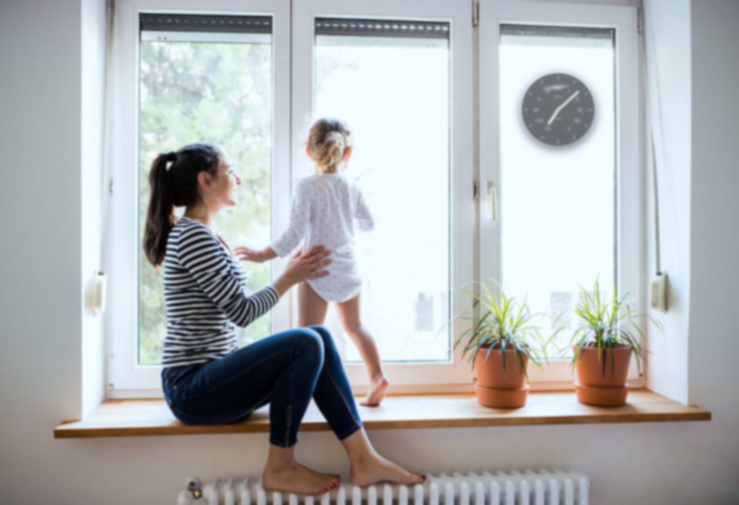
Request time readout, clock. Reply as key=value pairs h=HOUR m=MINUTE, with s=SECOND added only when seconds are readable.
h=7 m=8
